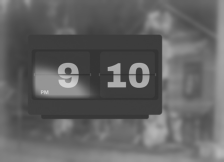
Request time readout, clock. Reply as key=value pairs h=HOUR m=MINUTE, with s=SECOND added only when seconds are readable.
h=9 m=10
